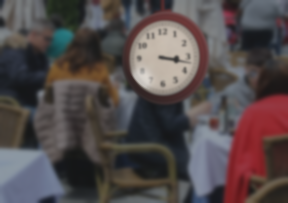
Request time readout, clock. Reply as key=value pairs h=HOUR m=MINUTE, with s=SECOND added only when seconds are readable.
h=3 m=17
